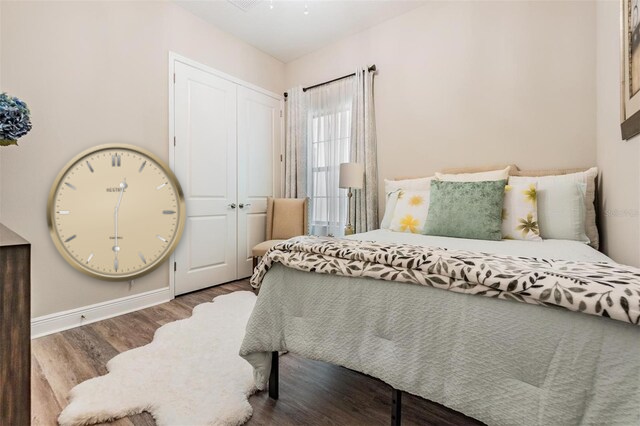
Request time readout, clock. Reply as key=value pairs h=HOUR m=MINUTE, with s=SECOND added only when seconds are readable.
h=12 m=30
